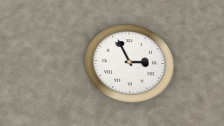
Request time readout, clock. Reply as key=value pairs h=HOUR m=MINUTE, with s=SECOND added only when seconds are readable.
h=2 m=56
